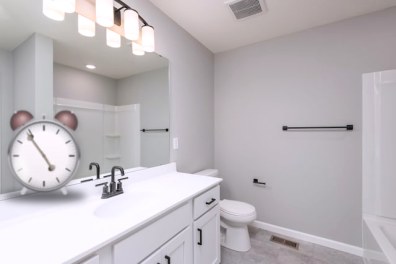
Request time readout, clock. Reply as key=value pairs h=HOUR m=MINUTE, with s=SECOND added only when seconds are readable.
h=4 m=54
